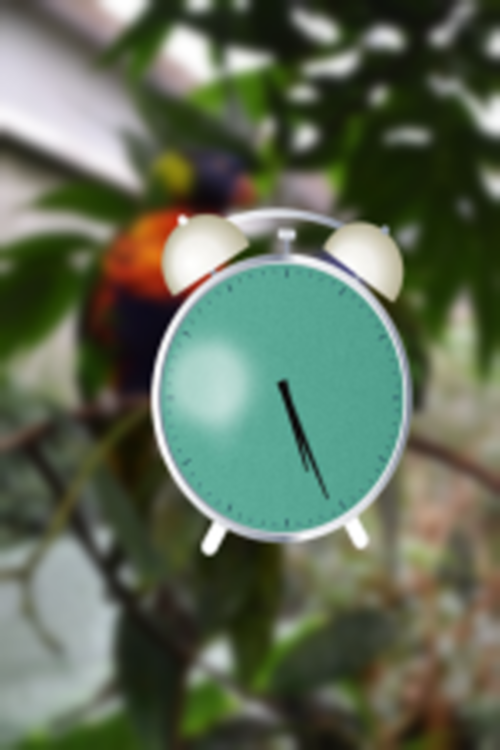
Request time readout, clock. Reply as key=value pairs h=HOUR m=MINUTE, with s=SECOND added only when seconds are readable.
h=5 m=26
